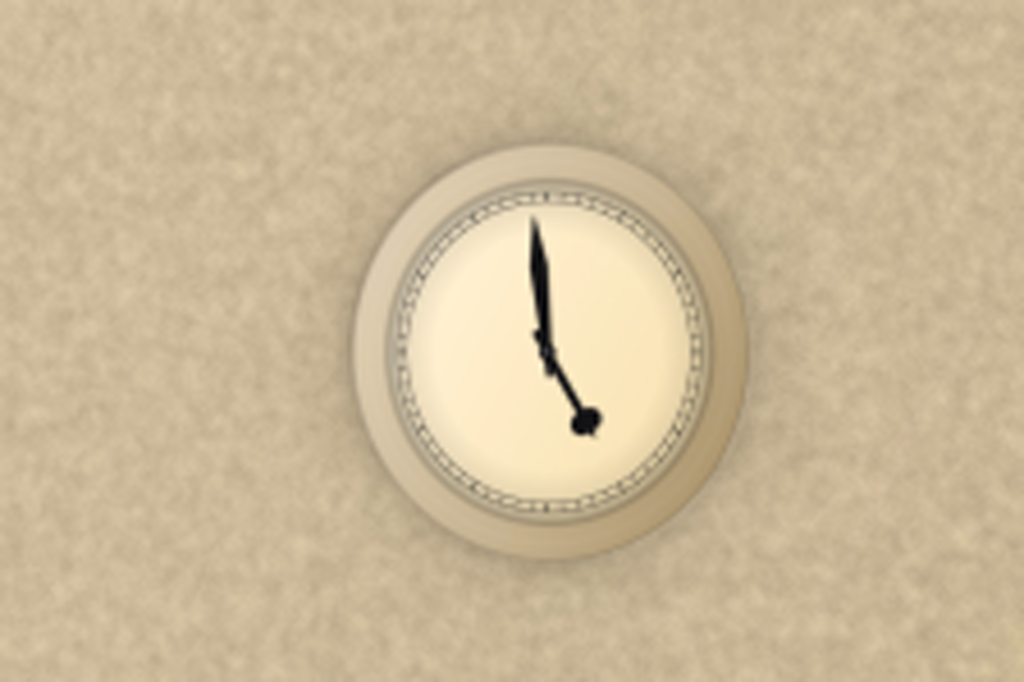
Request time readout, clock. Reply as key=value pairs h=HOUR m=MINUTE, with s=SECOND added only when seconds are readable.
h=4 m=59
